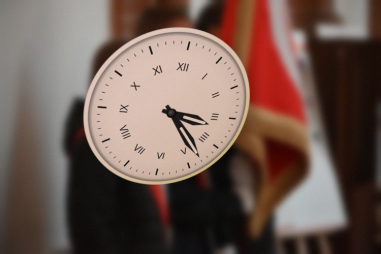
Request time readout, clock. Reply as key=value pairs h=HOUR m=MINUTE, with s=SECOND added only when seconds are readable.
h=3 m=23
